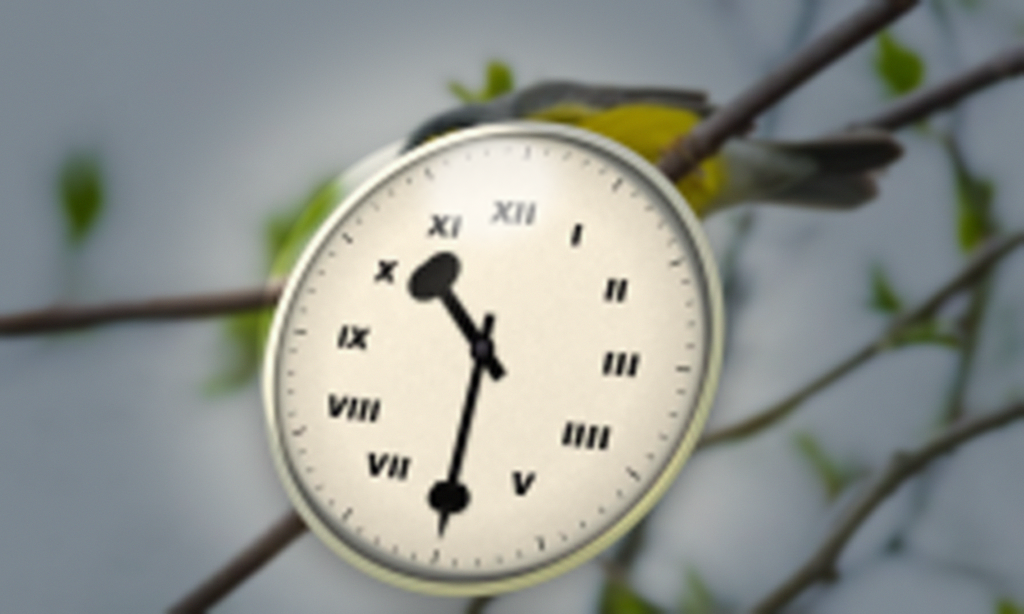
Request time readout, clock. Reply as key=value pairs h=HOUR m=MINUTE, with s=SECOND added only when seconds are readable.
h=10 m=30
